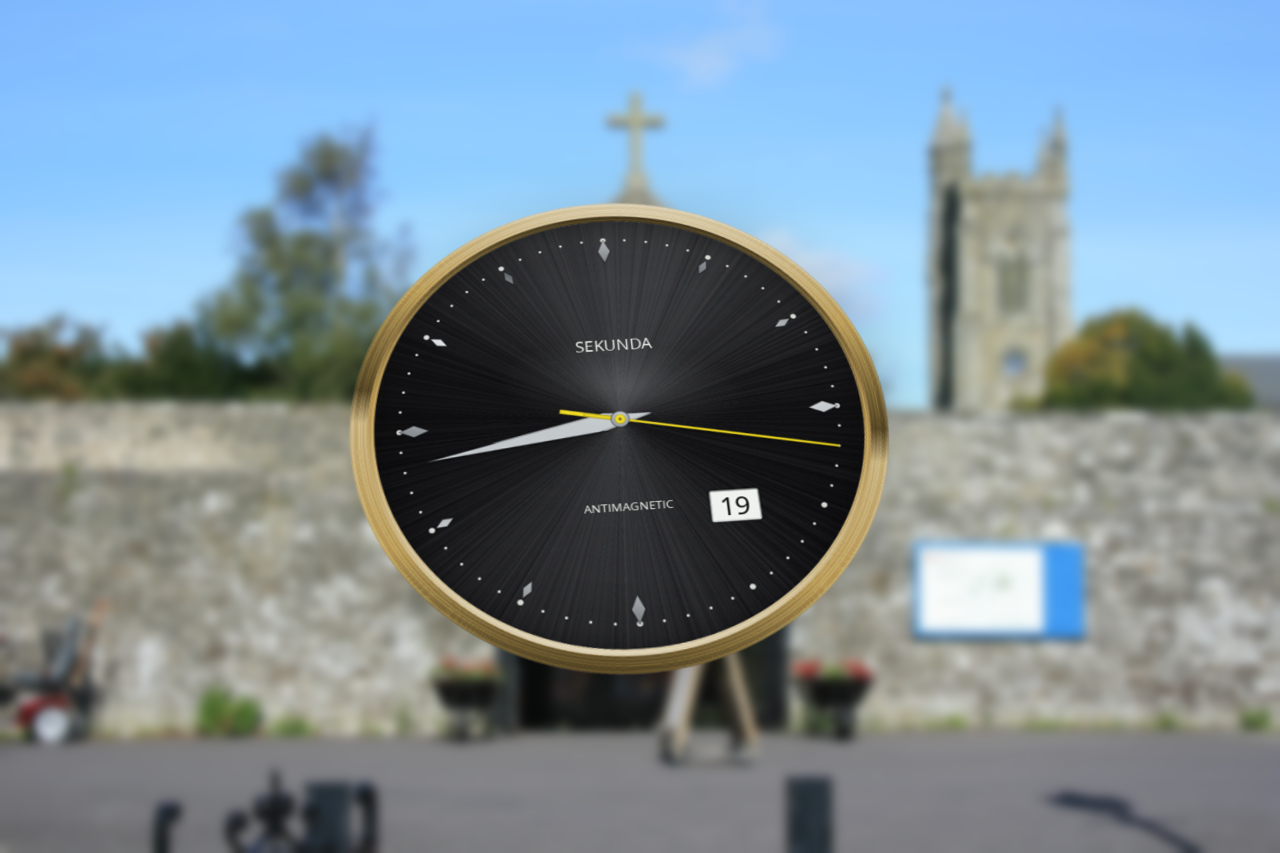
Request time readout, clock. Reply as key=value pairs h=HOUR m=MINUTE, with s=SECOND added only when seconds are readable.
h=8 m=43 s=17
